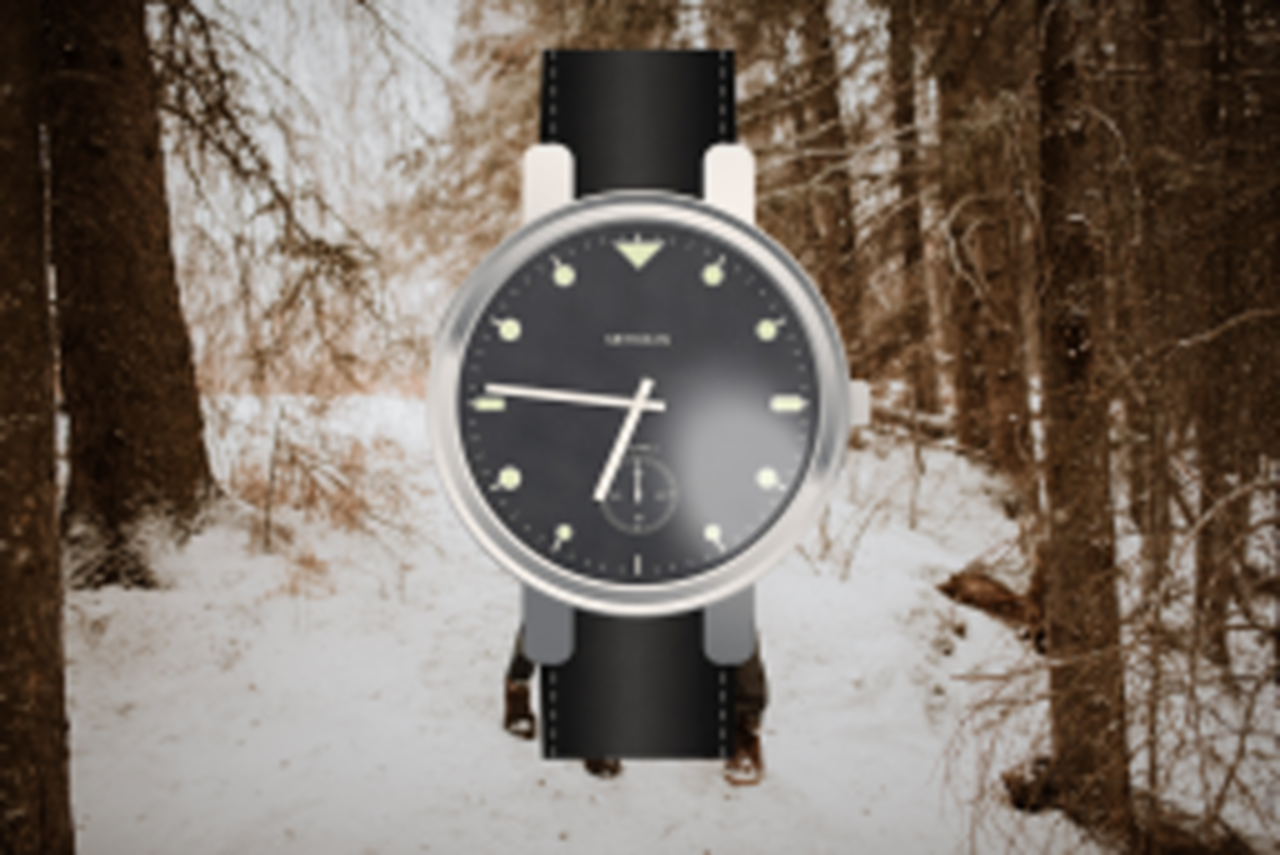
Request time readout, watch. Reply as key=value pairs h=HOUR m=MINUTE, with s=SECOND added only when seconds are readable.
h=6 m=46
